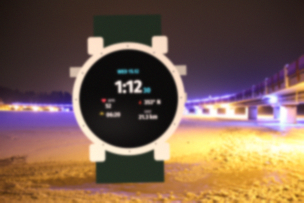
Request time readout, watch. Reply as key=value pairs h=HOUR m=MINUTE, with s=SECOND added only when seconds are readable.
h=1 m=12
